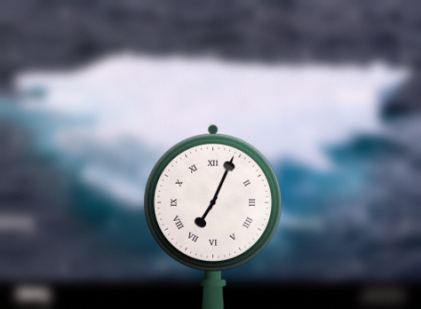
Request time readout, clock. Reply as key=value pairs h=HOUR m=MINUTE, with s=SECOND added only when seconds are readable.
h=7 m=4
